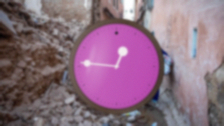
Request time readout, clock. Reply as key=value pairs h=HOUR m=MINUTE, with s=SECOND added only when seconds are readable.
h=12 m=46
